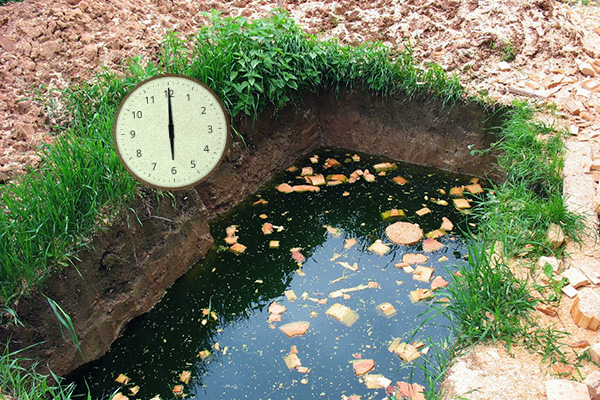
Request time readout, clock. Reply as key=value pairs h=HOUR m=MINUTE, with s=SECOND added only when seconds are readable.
h=6 m=0
